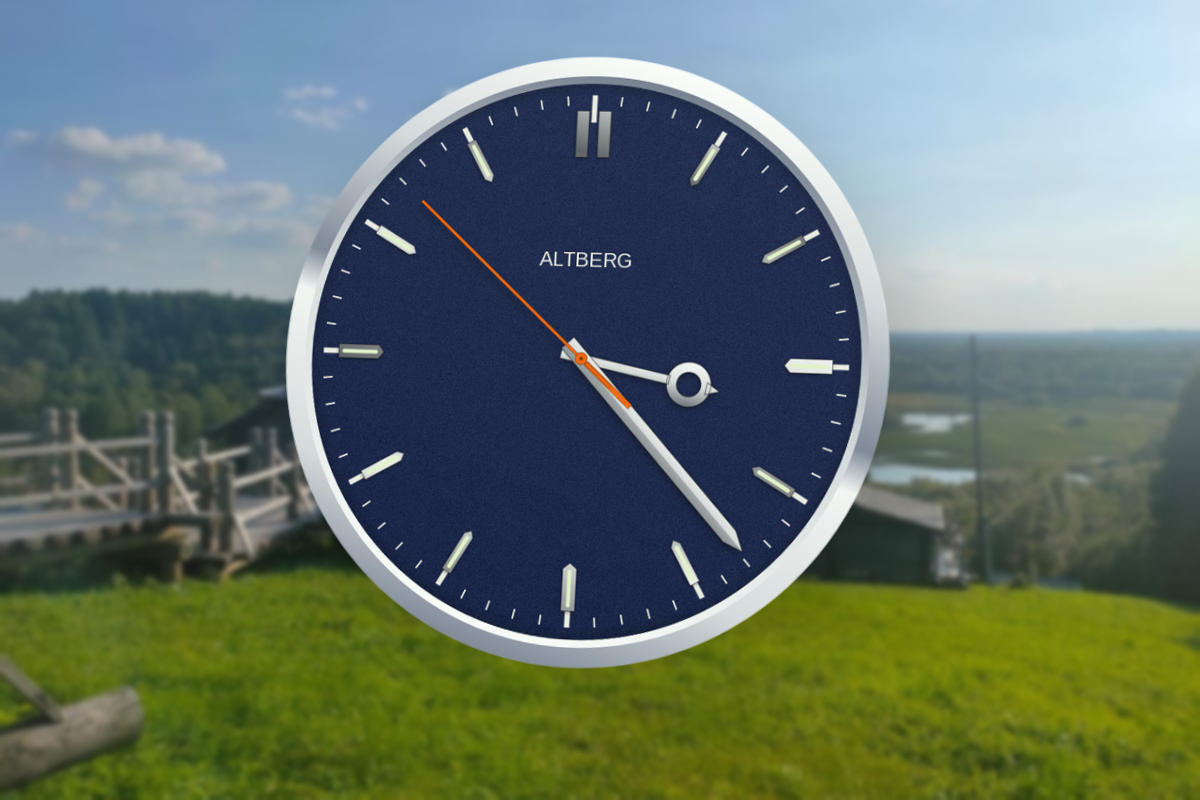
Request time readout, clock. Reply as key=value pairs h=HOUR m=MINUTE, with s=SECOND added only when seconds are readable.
h=3 m=22 s=52
